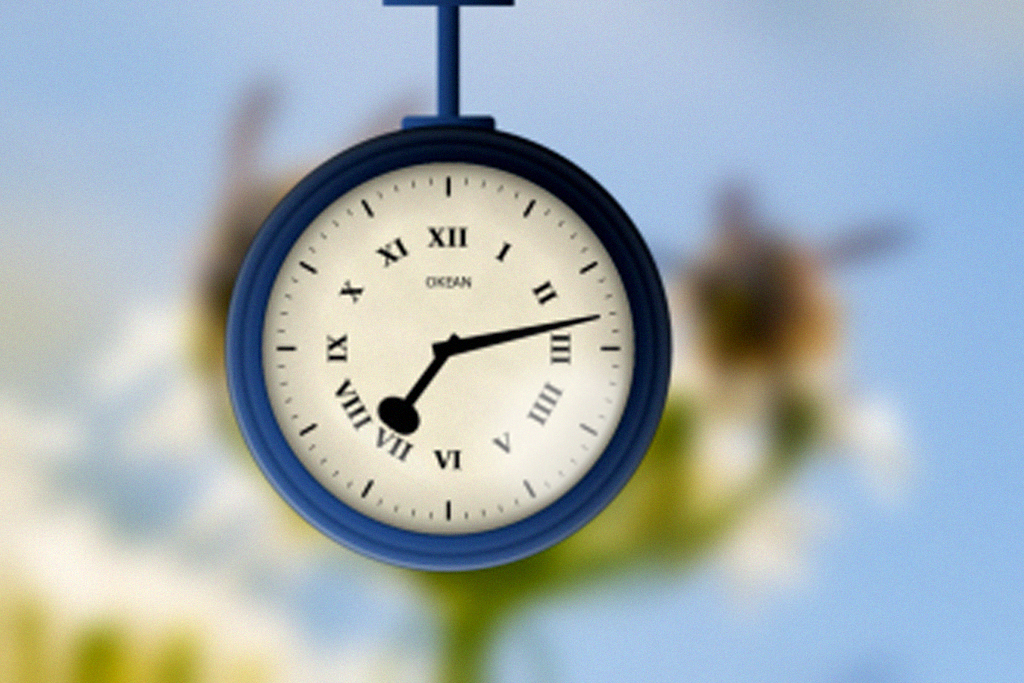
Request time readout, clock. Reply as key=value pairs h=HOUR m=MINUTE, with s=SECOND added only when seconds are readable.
h=7 m=13
